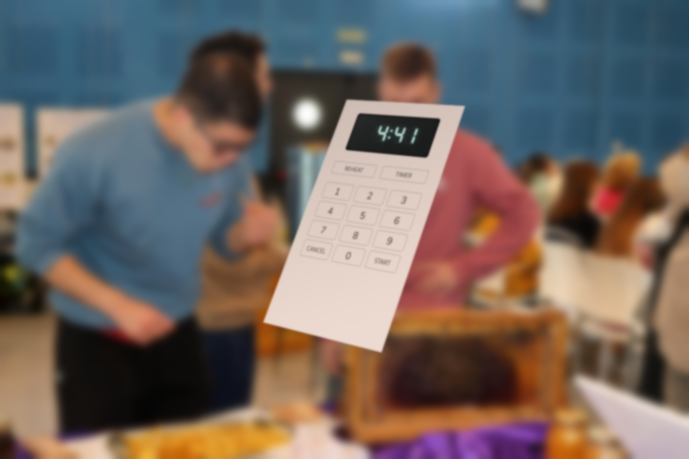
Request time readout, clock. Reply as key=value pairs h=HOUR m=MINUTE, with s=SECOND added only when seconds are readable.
h=4 m=41
